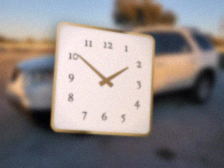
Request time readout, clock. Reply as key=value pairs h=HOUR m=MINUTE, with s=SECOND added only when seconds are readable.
h=1 m=51
